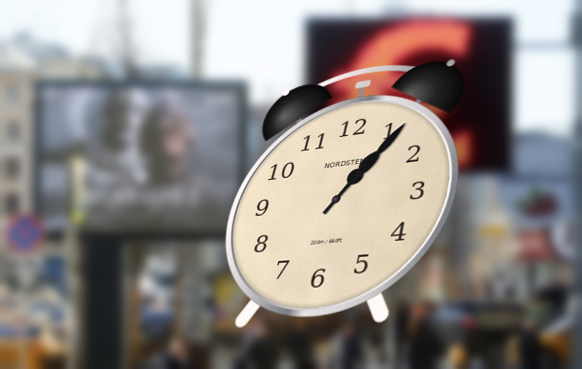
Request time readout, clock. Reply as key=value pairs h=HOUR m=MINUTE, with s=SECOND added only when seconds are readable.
h=1 m=6
